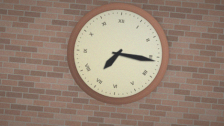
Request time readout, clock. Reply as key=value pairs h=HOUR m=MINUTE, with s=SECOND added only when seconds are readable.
h=7 m=16
